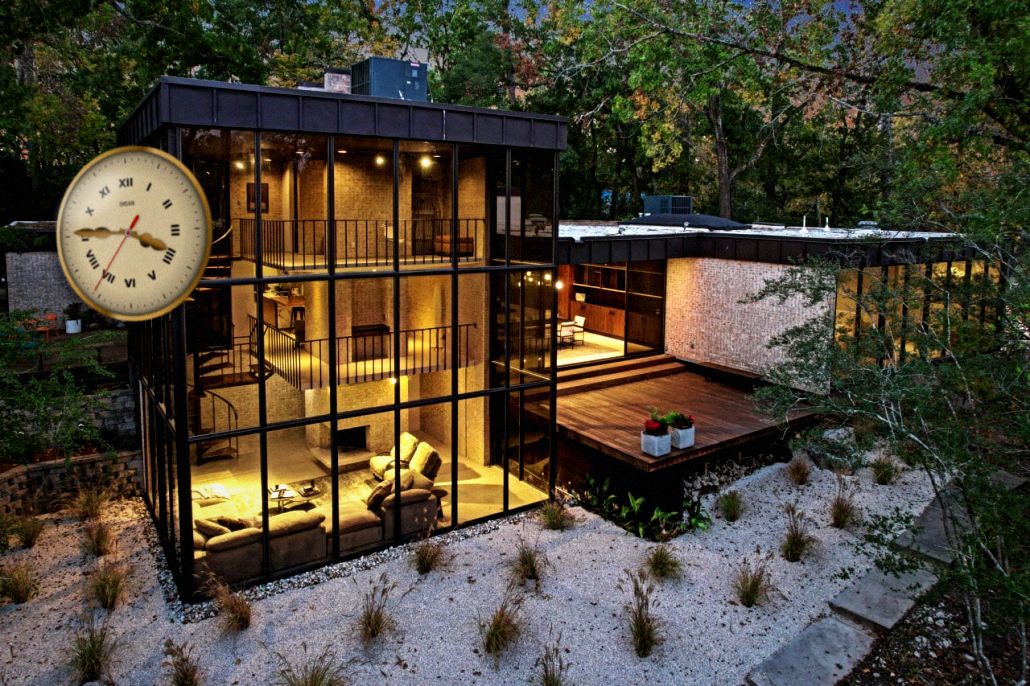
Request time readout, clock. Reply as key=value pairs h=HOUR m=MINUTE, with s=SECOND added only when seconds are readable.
h=3 m=45 s=36
